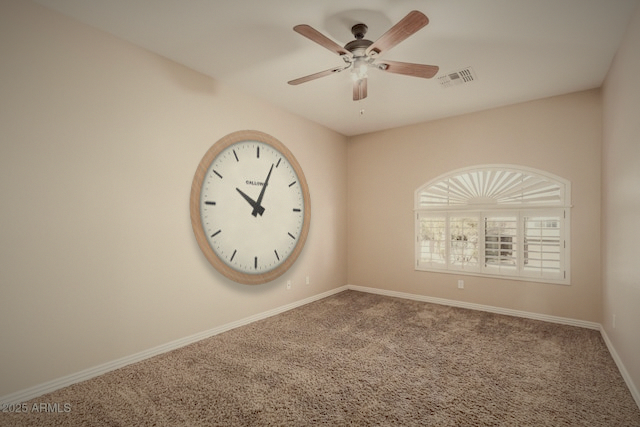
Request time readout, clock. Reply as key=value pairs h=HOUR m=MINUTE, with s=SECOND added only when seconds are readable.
h=10 m=4
